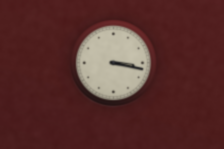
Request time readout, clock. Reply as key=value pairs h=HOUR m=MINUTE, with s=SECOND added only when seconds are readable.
h=3 m=17
